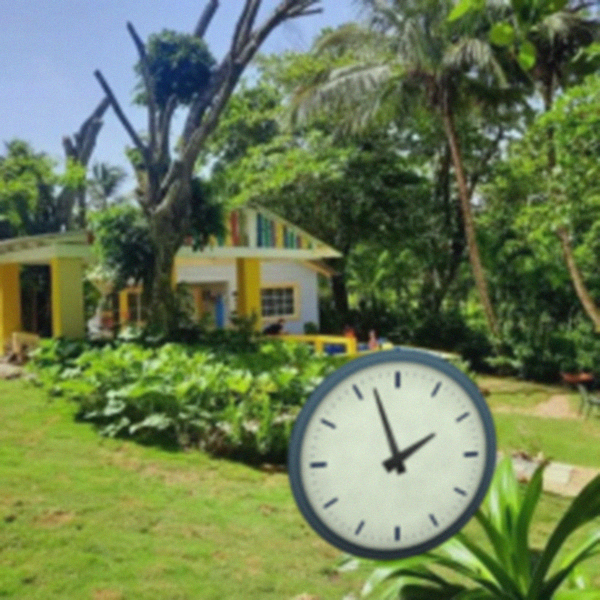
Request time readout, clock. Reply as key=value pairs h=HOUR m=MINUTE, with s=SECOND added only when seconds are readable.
h=1 m=57
